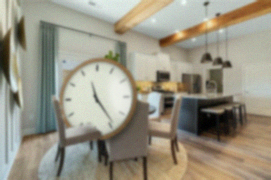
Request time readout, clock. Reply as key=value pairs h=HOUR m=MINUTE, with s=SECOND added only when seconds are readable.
h=11 m=24
